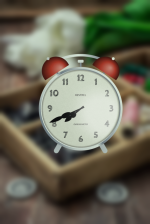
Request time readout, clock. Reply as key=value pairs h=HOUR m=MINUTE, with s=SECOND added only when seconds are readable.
h=7 m=41
